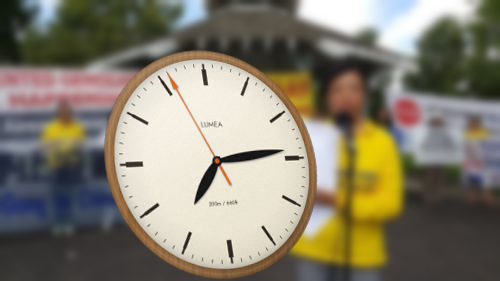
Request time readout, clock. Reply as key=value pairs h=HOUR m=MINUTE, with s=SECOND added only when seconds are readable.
h=7 m=13 s=56
